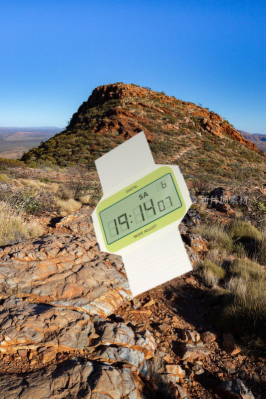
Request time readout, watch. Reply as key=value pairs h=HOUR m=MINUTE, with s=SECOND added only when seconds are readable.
h=19 m=14 s=7
